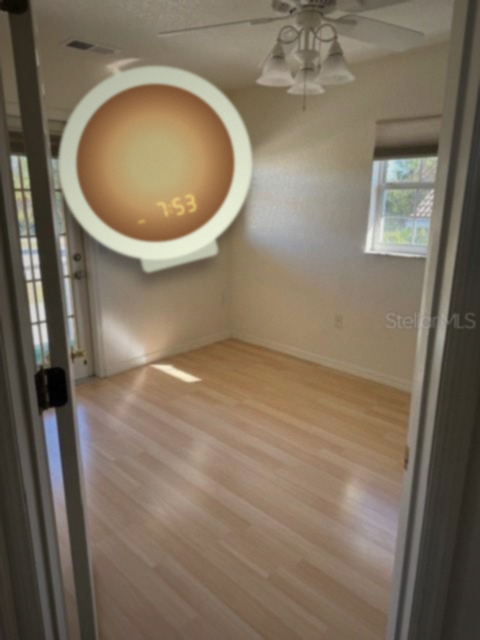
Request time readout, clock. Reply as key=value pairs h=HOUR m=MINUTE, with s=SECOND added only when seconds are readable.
h=7 m=53
